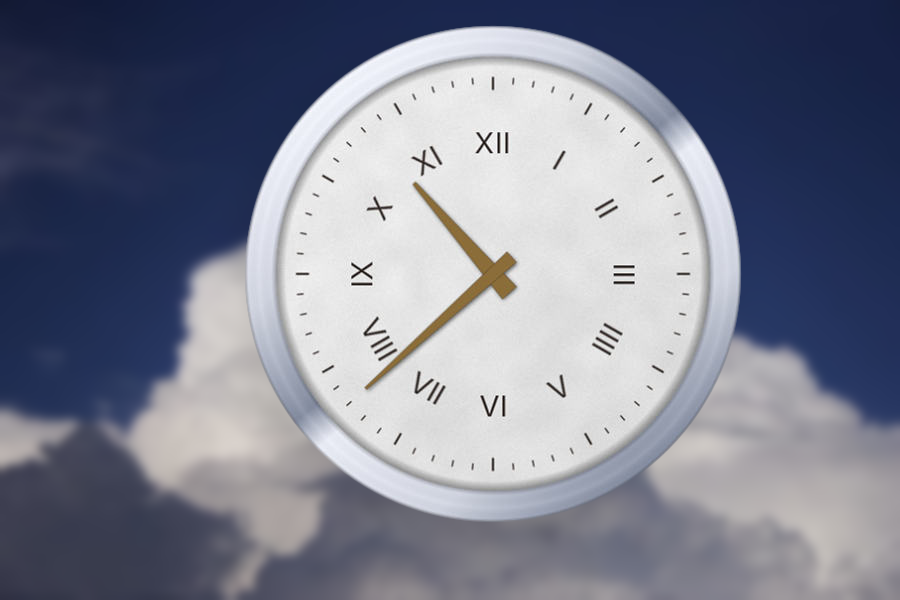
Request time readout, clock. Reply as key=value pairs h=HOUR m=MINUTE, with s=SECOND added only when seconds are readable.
h=10 m=38
